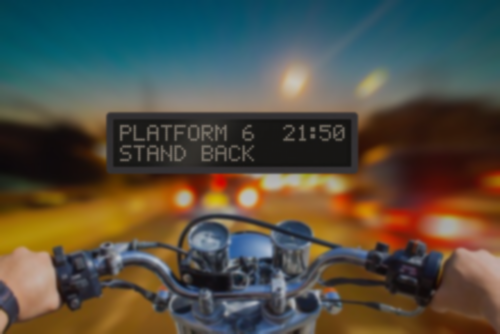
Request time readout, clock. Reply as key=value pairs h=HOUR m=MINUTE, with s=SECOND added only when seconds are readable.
h=21 m=50
